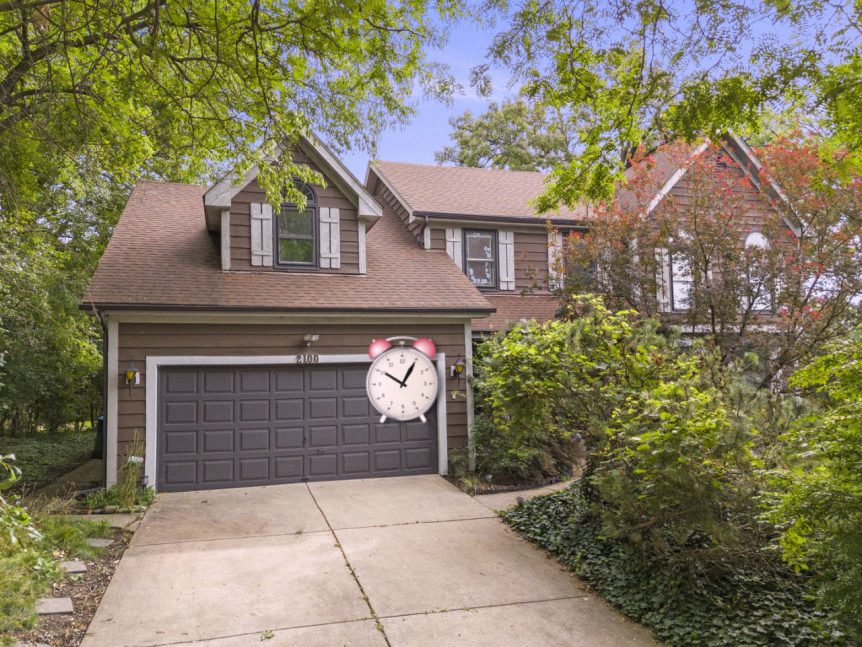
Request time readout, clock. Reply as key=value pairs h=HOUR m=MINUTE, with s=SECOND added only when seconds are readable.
h=10 m=5
